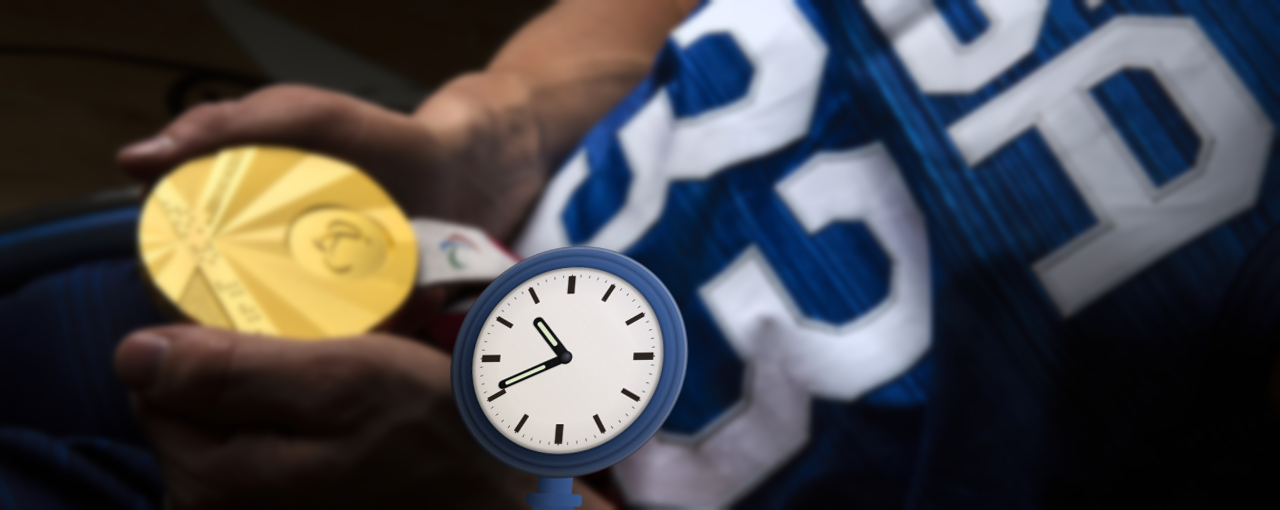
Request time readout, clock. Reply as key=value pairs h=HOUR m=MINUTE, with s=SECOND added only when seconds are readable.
h=10 m=41
